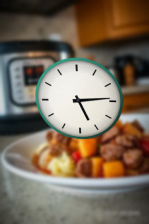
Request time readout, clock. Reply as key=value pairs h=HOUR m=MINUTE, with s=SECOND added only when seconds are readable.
h=5 m=14
